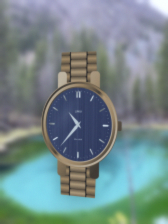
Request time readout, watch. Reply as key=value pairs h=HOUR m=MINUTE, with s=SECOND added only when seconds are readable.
h=10 m=37
